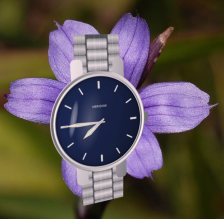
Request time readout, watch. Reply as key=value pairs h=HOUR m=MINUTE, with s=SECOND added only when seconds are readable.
h=7 m=45
